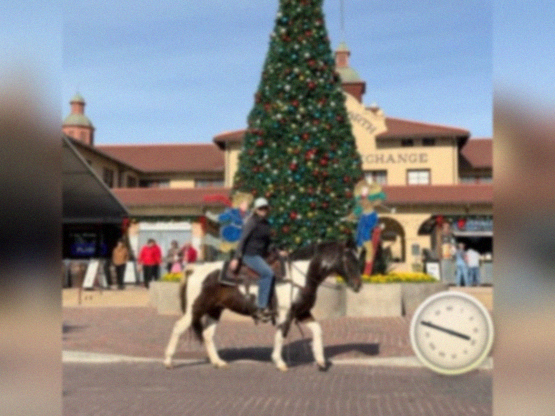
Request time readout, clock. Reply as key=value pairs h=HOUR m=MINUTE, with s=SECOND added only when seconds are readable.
h=3 m=49
